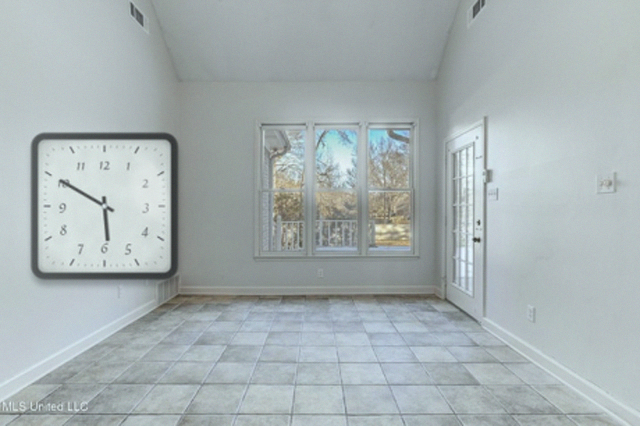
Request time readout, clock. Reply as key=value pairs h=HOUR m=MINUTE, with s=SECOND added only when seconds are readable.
h=5 m=50
